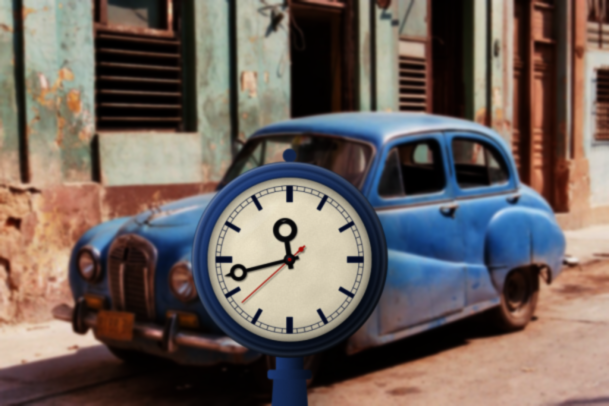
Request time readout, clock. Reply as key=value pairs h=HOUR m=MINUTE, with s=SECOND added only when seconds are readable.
h=11 m=42 s=38
